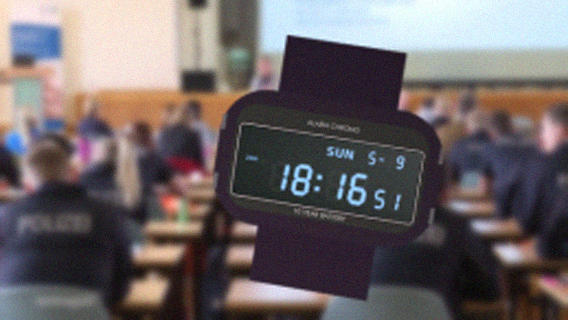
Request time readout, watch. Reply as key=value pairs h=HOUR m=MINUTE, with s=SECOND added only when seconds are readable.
h=18 m=16 s=51
